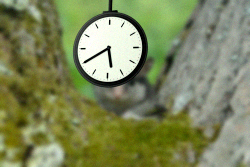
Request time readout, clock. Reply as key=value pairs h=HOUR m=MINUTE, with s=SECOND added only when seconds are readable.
h=5 m=40
